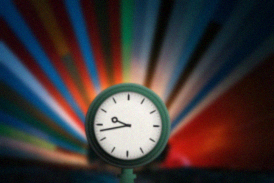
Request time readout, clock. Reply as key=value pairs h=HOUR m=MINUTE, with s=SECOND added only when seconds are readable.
h=9 m=43
